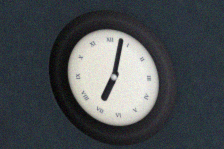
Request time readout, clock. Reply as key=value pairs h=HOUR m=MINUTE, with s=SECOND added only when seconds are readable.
h=7 m=3
